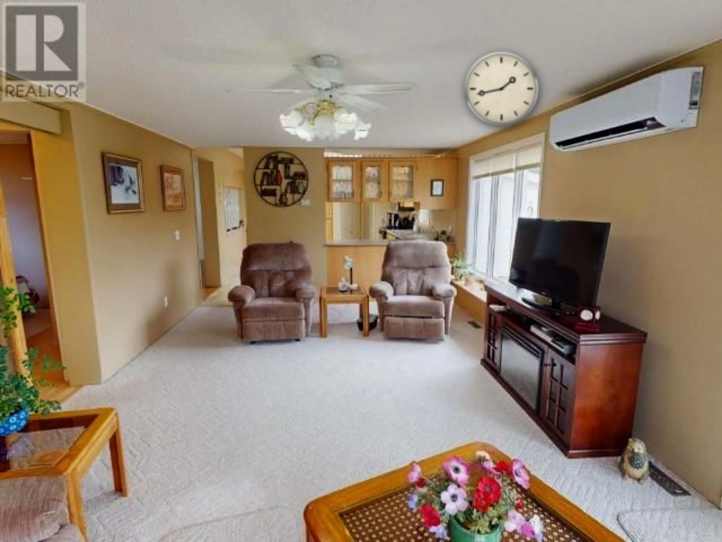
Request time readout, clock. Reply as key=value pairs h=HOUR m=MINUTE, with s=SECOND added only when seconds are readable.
h=1 m=43
